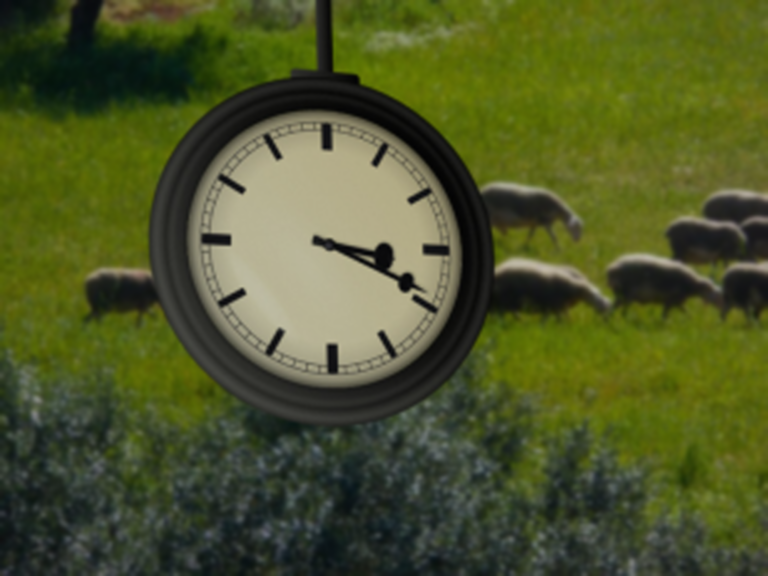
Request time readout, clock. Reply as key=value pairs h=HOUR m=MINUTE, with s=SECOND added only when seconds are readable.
h=3 m=19
